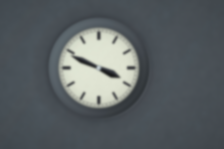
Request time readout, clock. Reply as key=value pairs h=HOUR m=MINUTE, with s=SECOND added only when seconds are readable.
h=3 m=49
